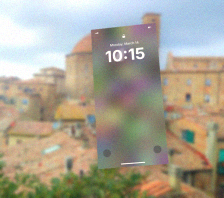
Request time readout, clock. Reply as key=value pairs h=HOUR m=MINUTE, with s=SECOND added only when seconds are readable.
h=10 m=15
